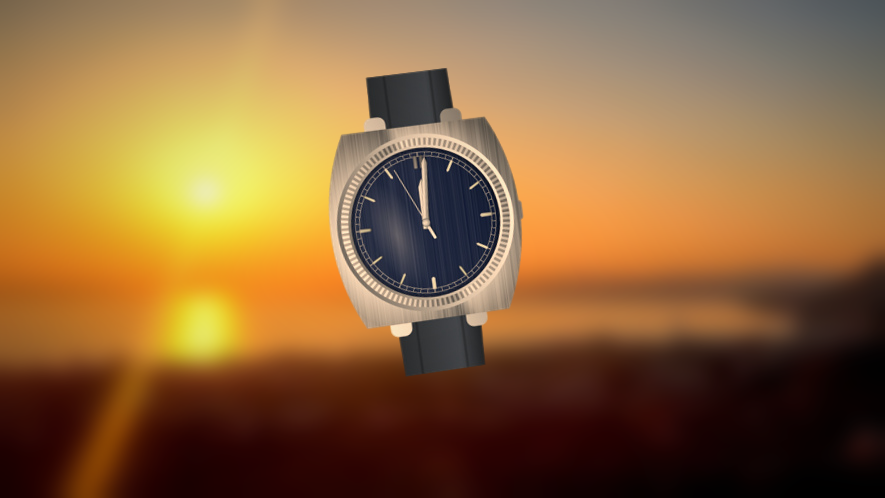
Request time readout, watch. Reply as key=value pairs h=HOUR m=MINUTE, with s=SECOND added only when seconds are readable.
h=12 m=0 s=56
